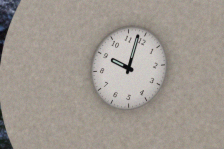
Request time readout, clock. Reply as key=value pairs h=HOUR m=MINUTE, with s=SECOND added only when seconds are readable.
h=8 m=58
